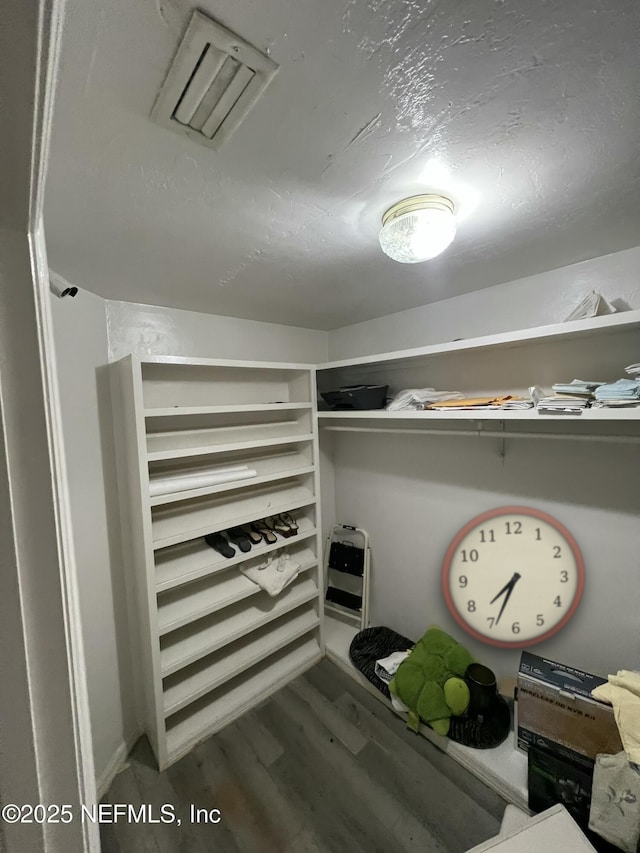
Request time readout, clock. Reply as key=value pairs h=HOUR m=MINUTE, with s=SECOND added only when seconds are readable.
h=7 m=34
